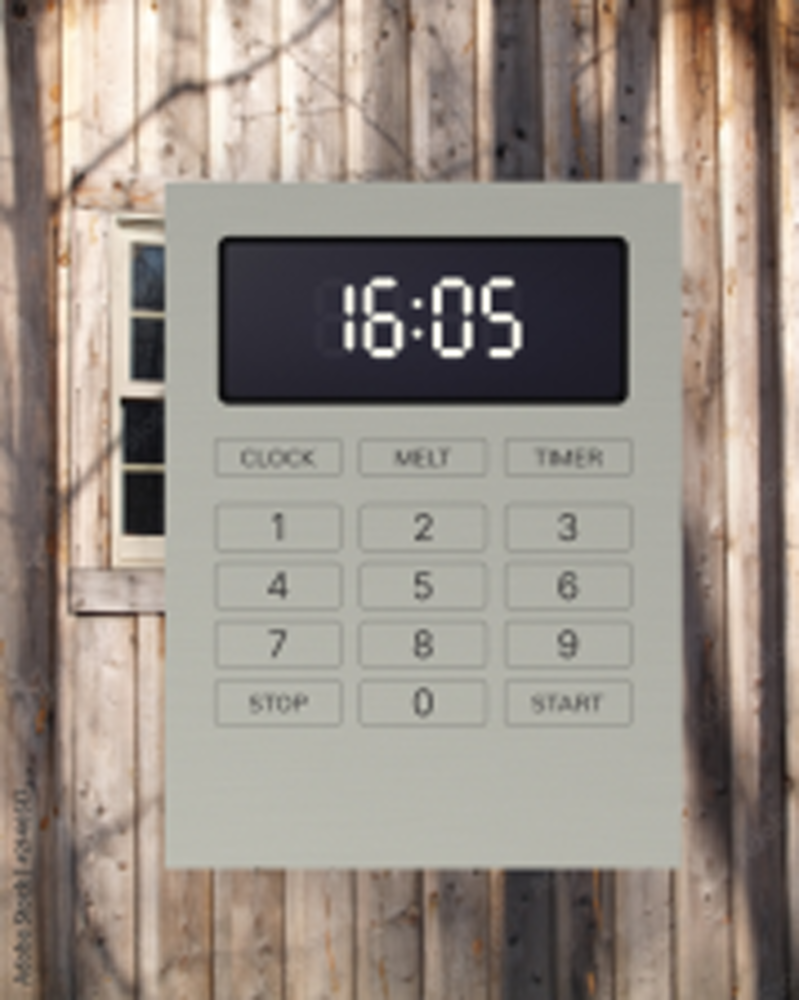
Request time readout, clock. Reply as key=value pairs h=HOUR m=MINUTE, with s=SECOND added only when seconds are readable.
h=16 m=5
